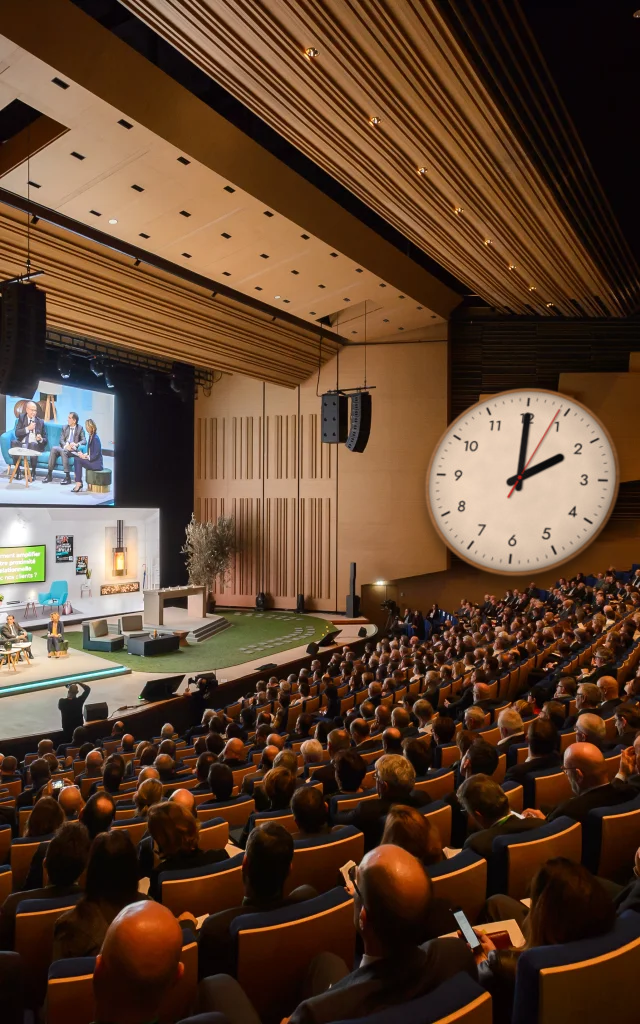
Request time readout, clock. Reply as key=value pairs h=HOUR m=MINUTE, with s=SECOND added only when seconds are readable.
h=2 m=0 s=4
